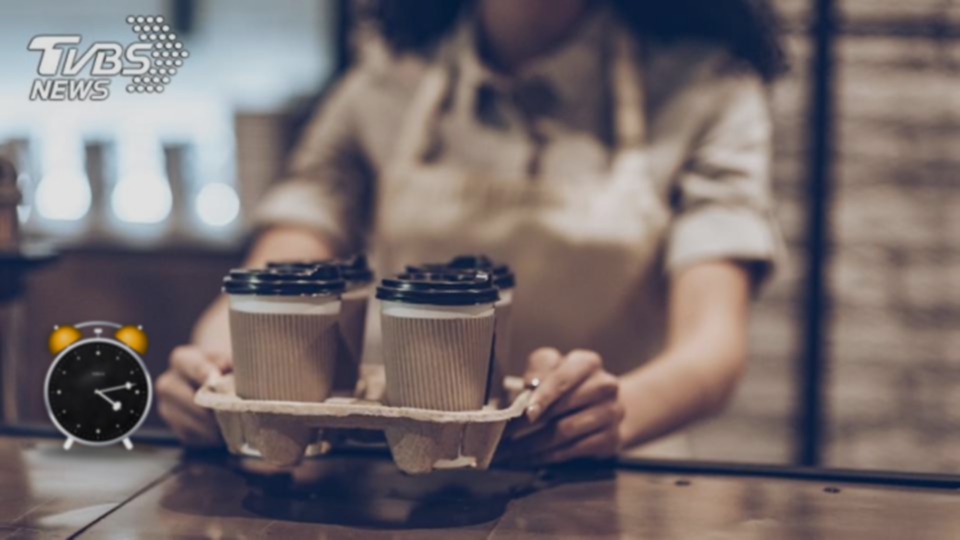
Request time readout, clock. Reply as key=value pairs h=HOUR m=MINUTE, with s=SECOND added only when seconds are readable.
h=4 m=13
